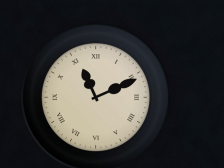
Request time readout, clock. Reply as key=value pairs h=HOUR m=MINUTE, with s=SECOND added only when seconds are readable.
h=11 m=11
